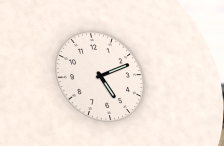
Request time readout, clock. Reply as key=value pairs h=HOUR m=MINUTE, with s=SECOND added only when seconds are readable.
h=5 m=12
